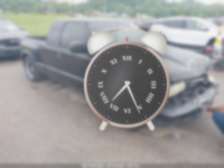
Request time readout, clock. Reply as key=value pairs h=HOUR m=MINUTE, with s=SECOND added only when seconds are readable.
h=7 m=26
